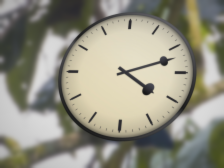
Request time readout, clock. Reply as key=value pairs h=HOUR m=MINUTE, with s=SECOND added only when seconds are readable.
h=4 m=12
